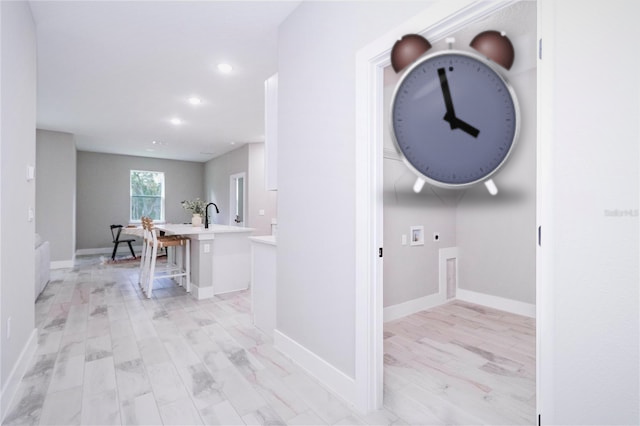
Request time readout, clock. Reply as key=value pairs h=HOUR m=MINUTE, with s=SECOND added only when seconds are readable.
h=3 m=58
